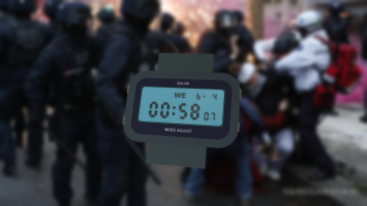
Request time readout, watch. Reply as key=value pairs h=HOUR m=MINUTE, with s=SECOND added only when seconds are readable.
h=0 m=58
